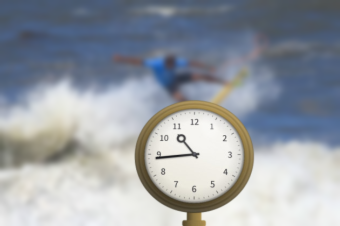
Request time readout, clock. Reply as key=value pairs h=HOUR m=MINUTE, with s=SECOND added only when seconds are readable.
h=10 m=44
